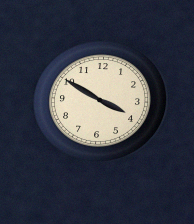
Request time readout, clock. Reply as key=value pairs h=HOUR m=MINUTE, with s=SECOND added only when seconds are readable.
h=3 m=50
